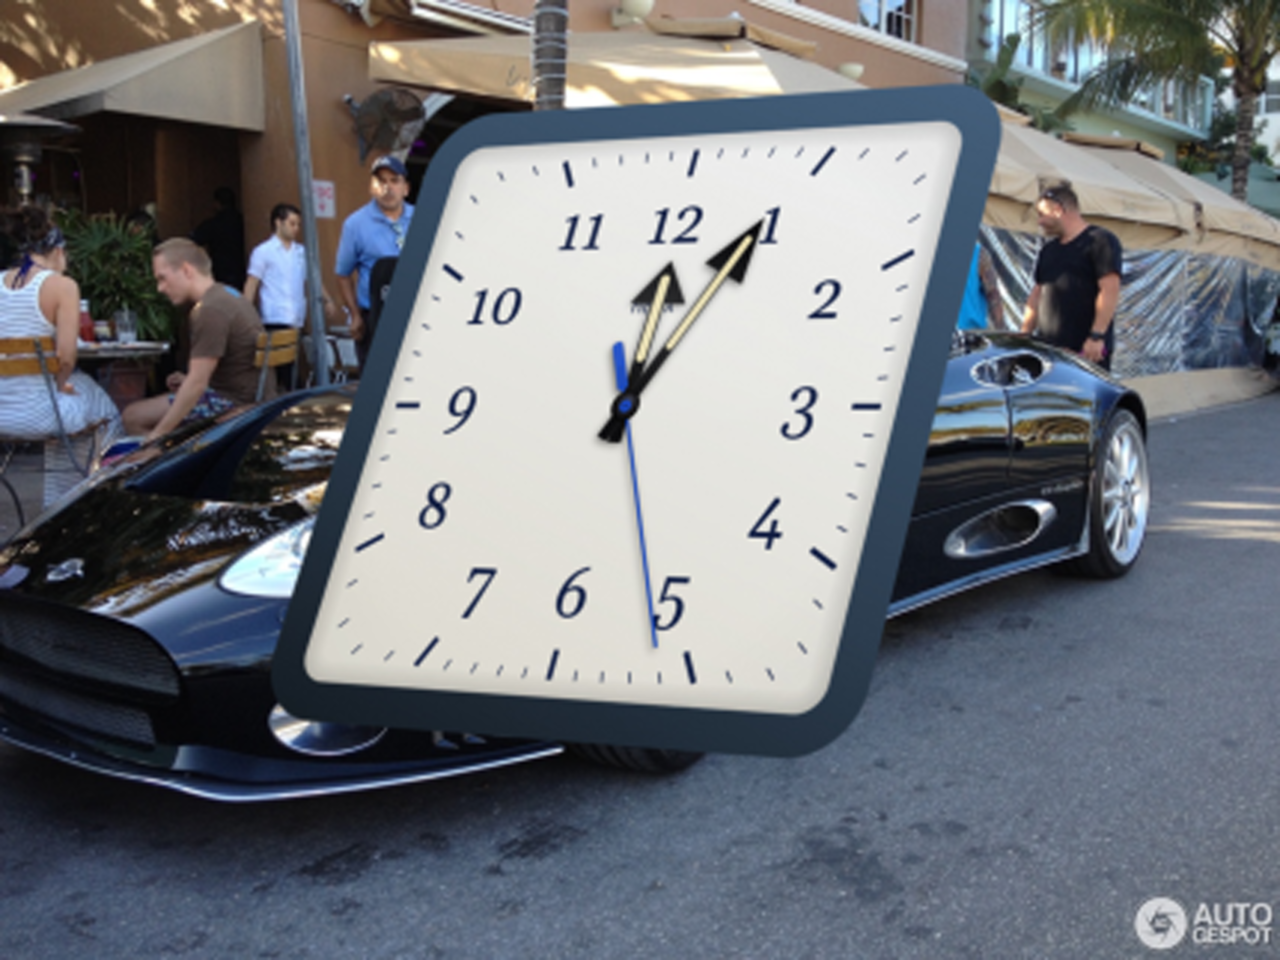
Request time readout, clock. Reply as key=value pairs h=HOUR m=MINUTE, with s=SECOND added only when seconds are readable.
h=12 m=4 s=26
